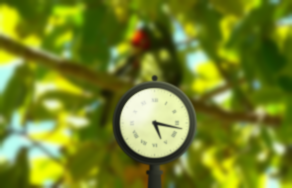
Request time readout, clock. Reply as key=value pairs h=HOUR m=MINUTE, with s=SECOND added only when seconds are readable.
h=5 m=17
